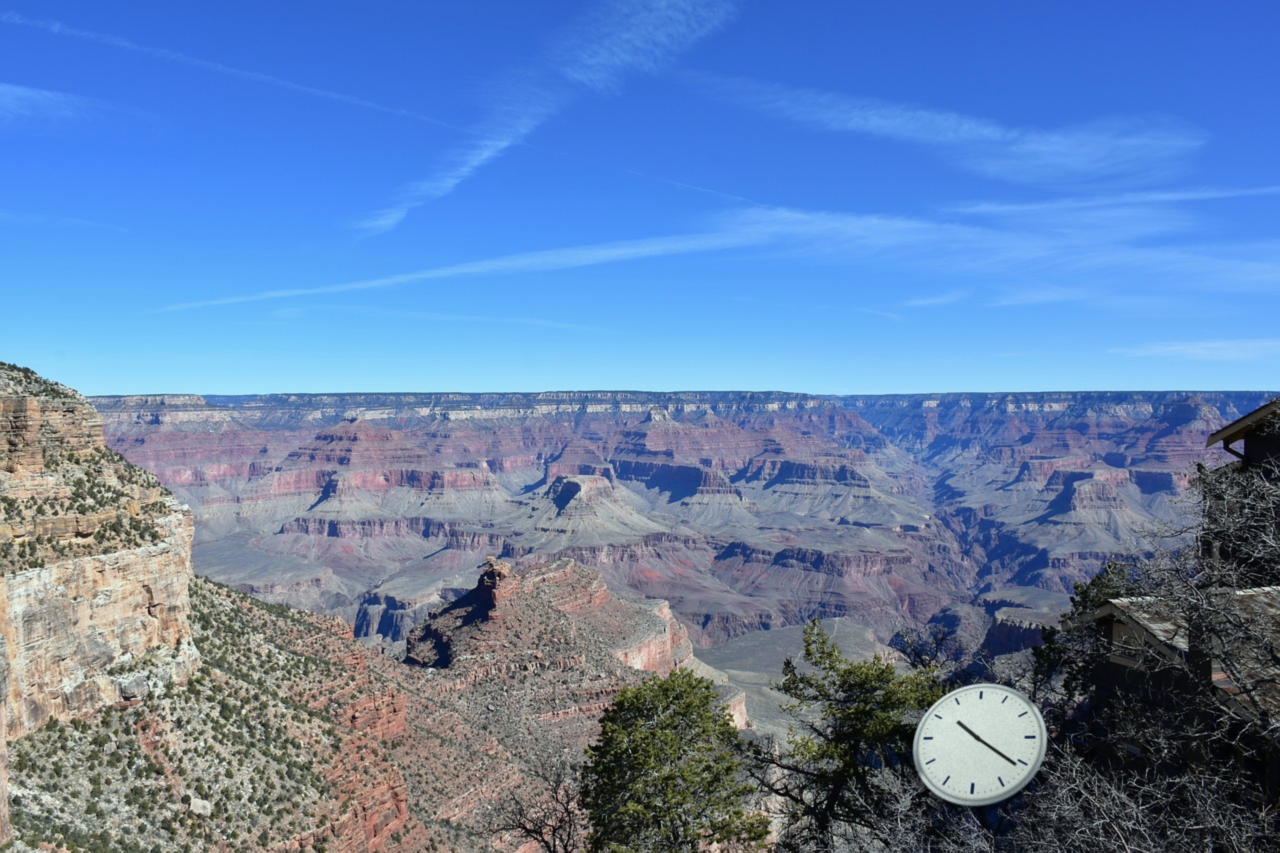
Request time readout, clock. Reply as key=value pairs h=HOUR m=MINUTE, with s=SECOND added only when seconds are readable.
h=10 m=21
